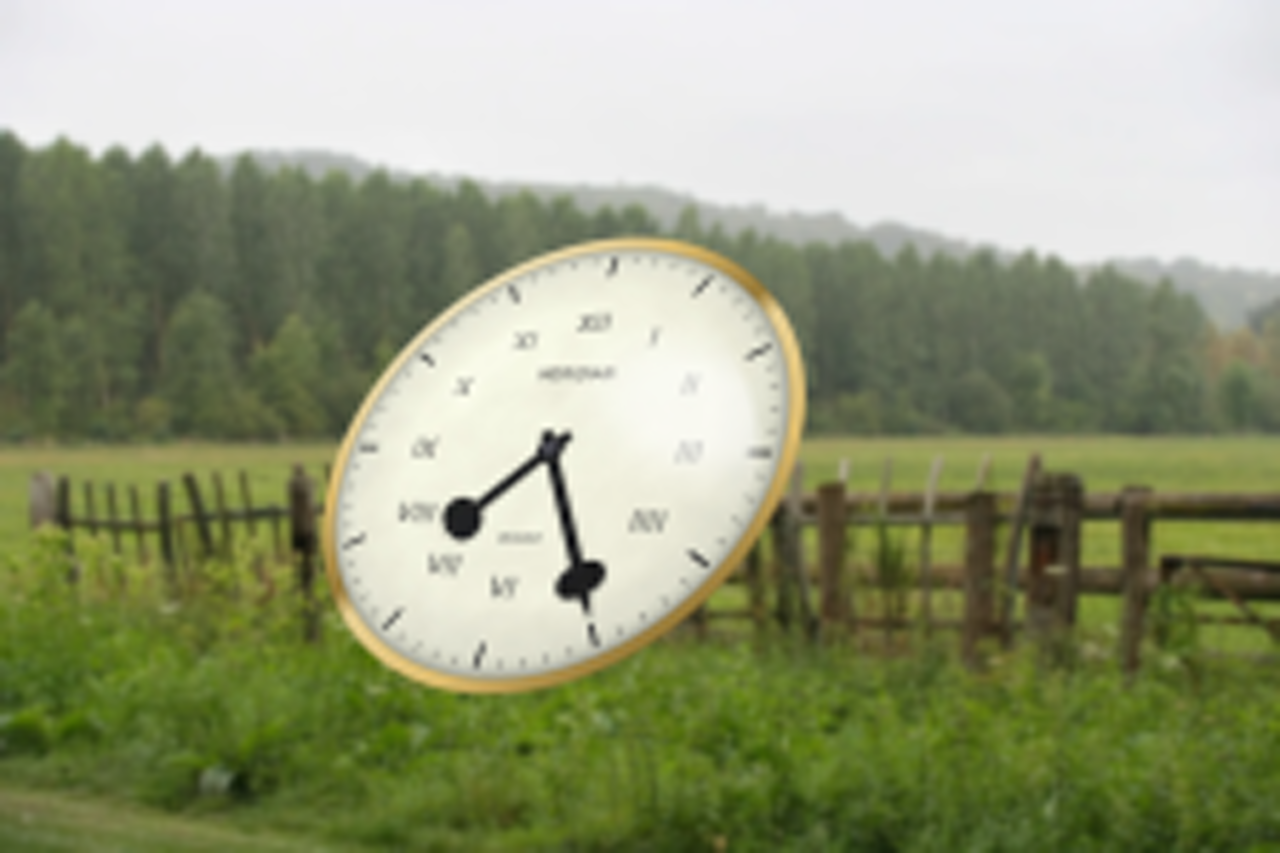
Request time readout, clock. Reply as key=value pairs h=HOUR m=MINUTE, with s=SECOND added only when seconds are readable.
h=7 m=25
